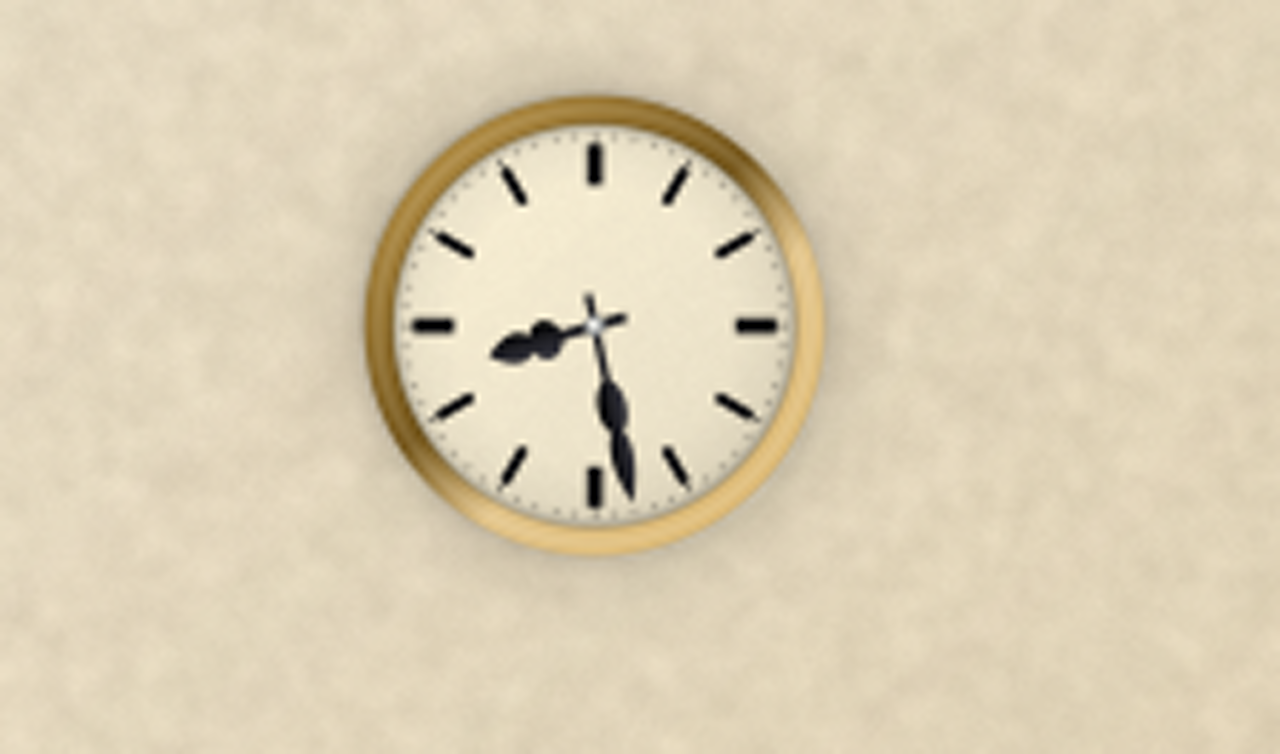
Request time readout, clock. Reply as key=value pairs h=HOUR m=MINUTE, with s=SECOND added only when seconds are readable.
h=8 m=28
